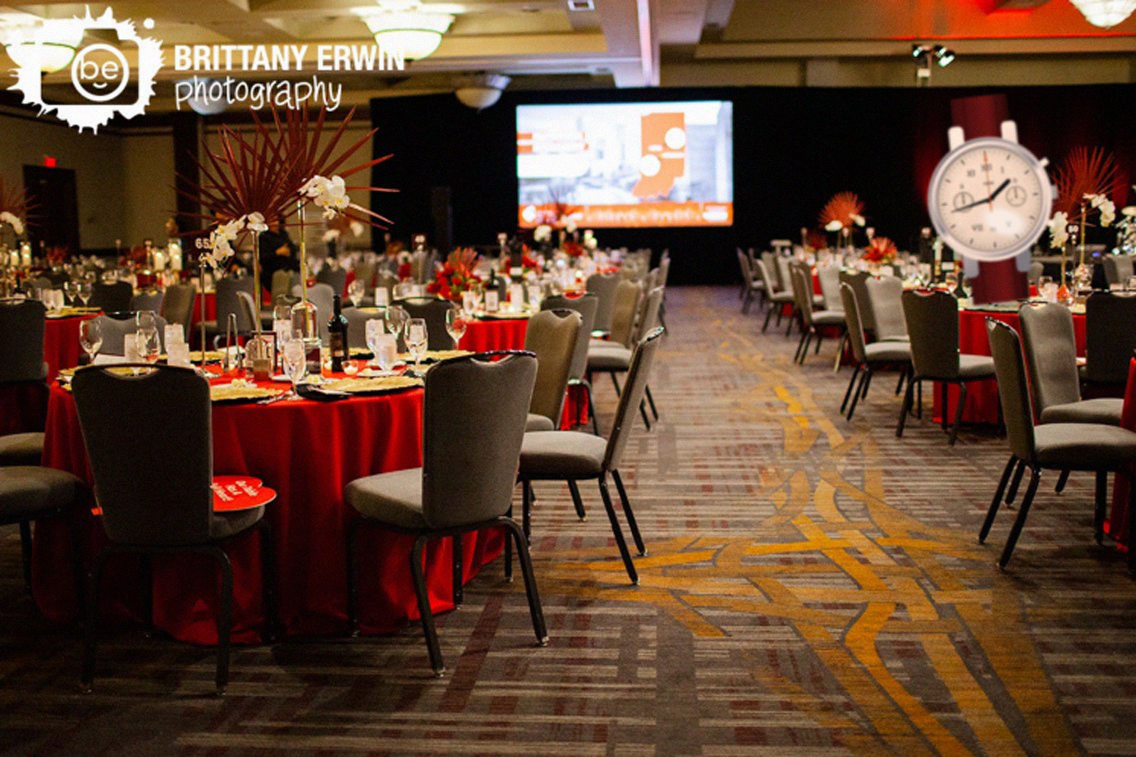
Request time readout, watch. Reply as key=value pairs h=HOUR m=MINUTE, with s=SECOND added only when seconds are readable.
h=1 m=43
